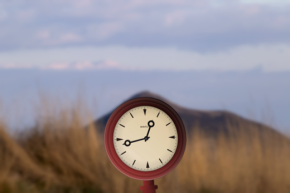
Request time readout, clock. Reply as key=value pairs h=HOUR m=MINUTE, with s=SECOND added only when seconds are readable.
h=12 m=43
